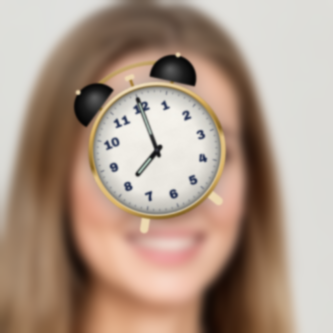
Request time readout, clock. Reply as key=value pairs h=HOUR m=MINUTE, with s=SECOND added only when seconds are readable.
h=8 m=0
